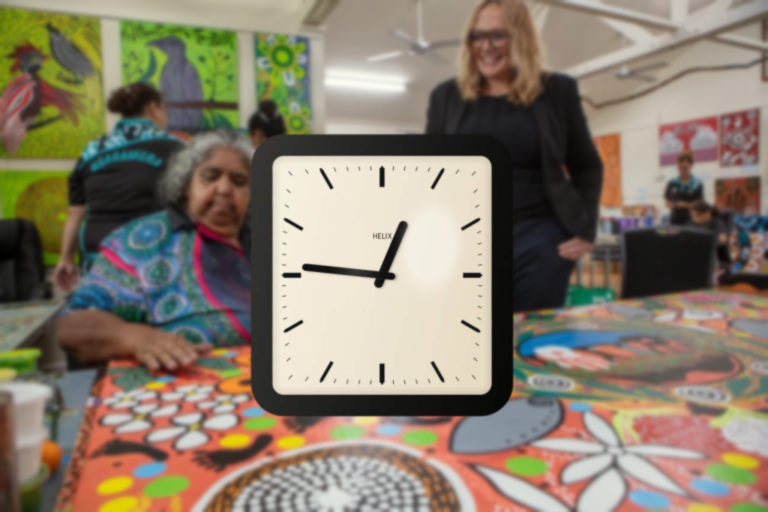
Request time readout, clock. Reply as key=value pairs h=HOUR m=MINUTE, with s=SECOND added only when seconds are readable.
h=12 m=46
